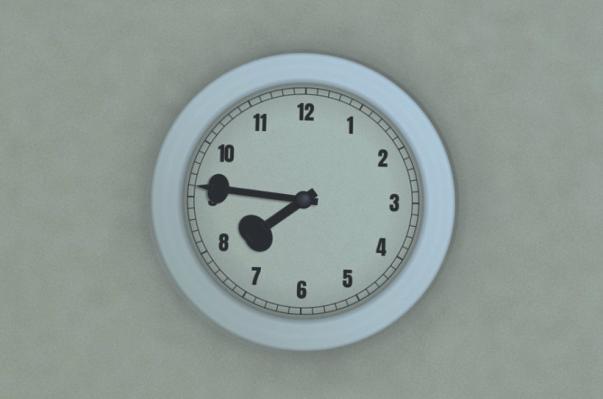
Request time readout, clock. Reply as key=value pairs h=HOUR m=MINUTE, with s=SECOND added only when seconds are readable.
h=7 m=46
